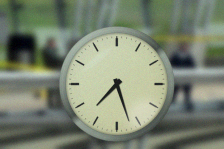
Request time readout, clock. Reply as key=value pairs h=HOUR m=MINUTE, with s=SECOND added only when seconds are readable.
h=7 m=27
